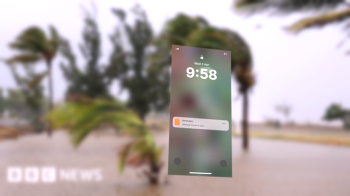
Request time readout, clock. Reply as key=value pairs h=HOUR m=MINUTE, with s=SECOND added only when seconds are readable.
h=9 m=58
